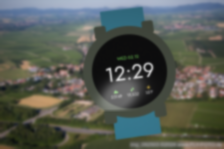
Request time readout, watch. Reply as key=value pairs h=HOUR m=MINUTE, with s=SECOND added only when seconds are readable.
h=12 m=29
